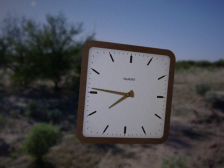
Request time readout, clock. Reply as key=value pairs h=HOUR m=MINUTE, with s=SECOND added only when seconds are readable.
h=7 m=46
